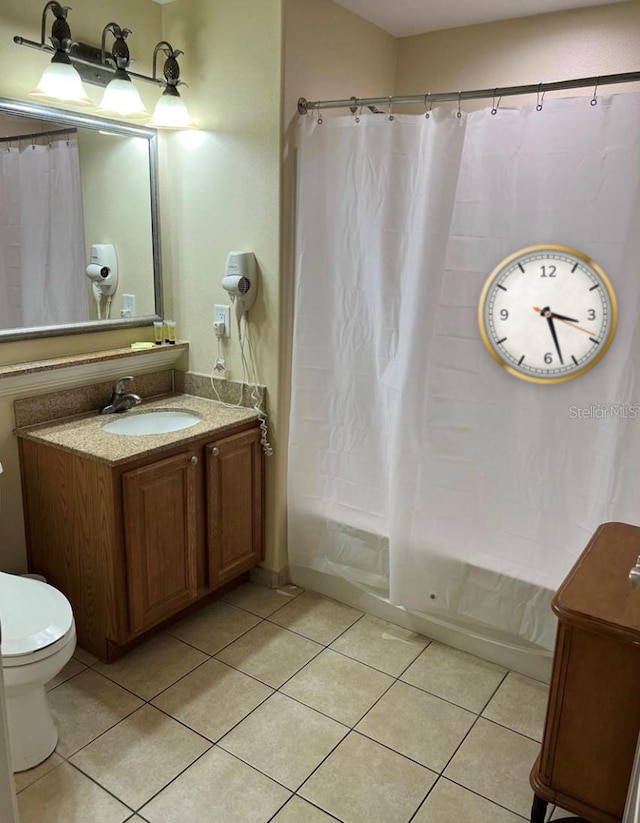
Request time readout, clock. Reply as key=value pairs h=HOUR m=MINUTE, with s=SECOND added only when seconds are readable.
h=3 m=27 s=19
